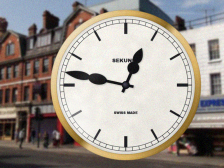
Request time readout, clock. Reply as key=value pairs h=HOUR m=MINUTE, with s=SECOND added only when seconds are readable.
h=12 m=47
